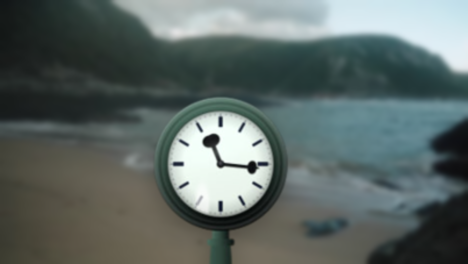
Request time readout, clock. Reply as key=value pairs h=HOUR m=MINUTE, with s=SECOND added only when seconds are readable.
h=11 m=16
